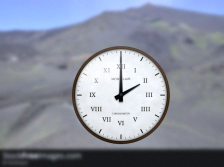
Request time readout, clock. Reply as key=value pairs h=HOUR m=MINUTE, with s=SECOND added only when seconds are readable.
h=2 m=0
